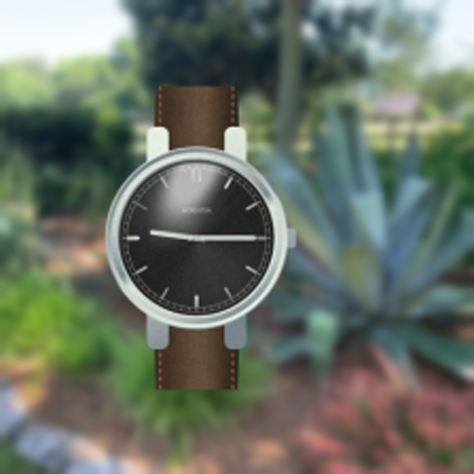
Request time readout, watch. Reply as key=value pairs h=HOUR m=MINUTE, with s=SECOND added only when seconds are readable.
h=9 m=15
